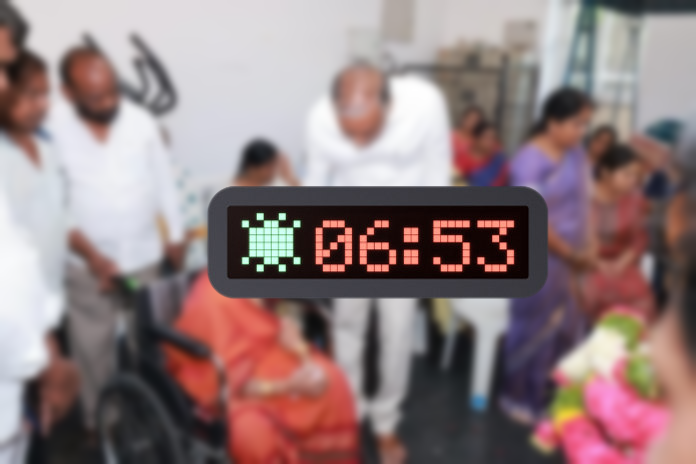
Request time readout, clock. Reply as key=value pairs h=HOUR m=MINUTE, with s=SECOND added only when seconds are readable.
h=6 m=53
